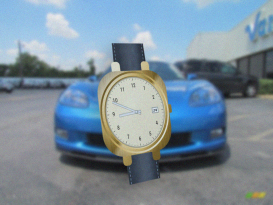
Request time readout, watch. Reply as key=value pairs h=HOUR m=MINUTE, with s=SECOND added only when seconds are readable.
h=8 m=49
